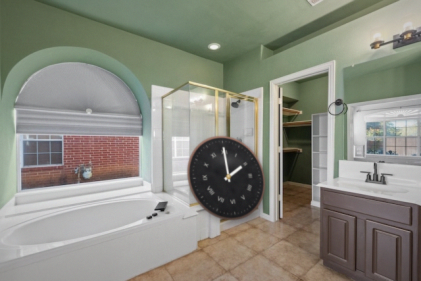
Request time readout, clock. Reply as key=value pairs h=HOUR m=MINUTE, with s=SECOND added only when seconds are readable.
h=2 m=0
